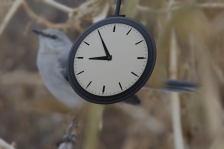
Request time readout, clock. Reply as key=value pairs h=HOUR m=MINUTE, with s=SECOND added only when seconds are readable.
h=8 m=55
